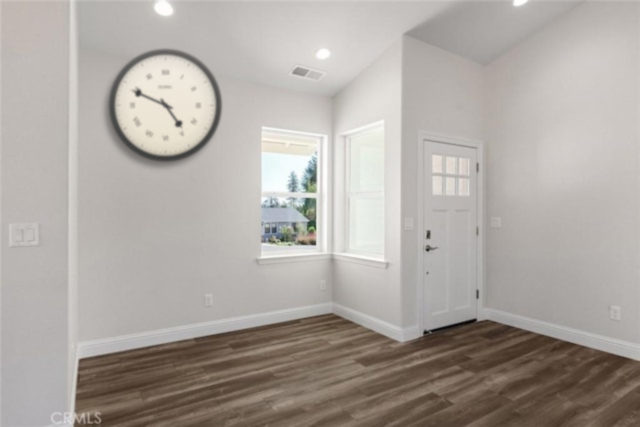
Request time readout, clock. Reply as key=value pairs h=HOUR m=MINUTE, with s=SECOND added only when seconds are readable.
h=4 m=49
